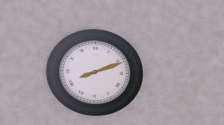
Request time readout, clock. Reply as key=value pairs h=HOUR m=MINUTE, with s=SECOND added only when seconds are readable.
h=8 m=11
